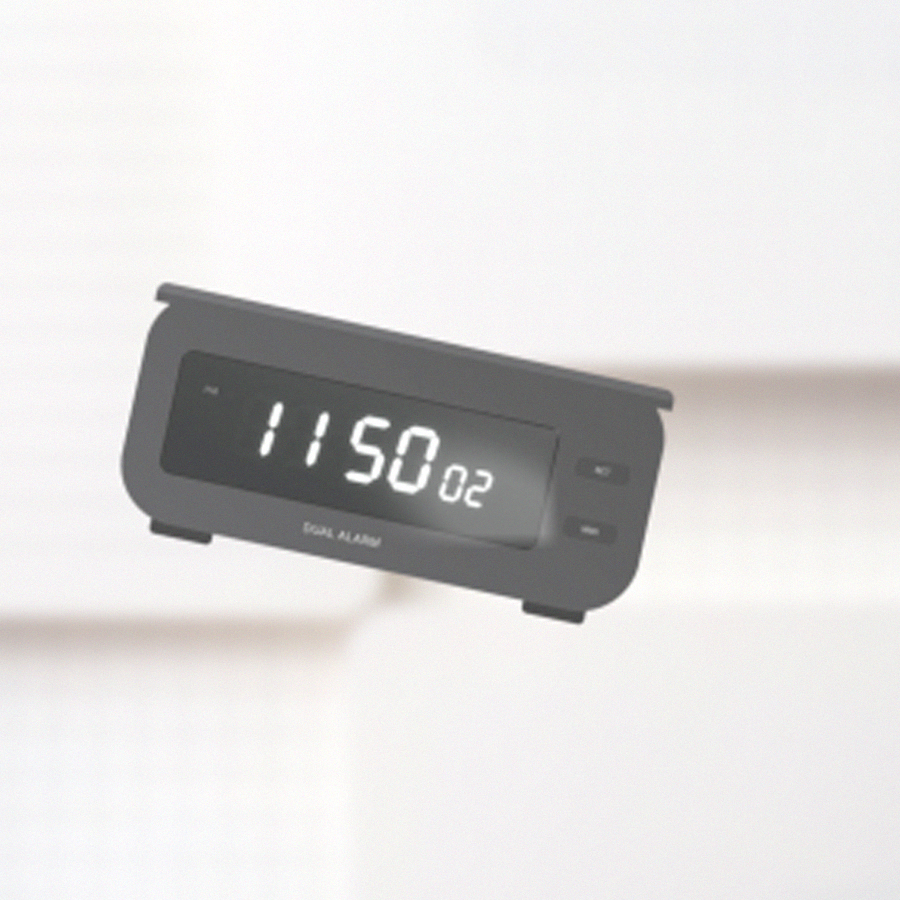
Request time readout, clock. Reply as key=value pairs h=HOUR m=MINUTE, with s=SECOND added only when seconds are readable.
h=11 m=50 s=2
